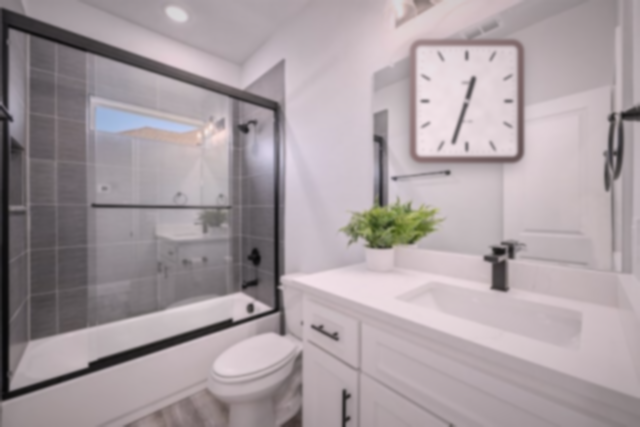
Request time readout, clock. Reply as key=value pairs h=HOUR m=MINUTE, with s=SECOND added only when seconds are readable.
h=12 m=33
